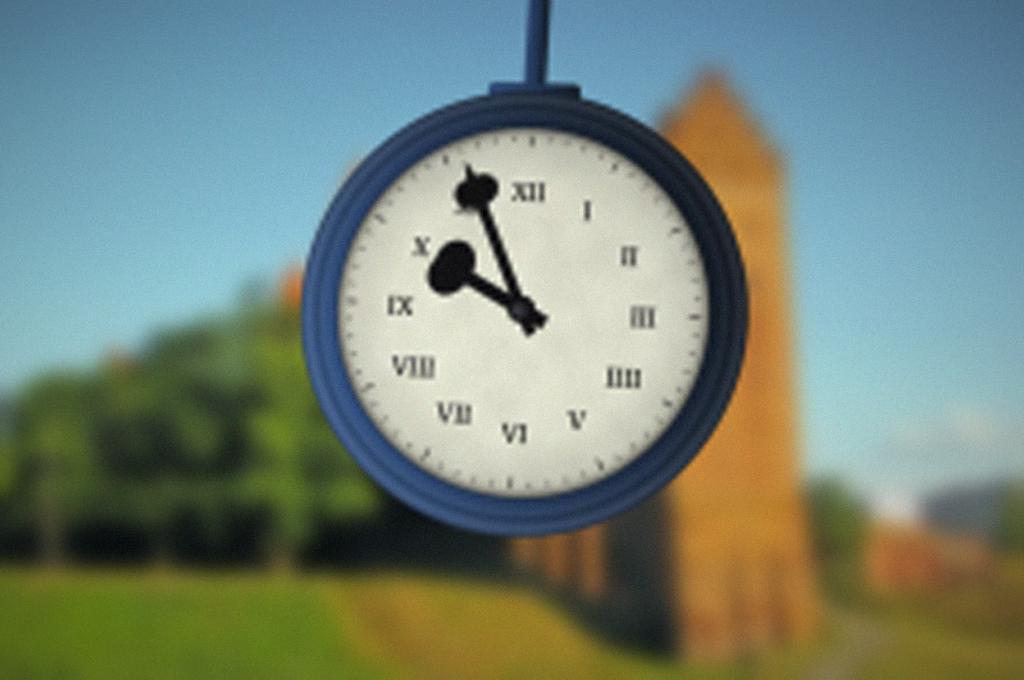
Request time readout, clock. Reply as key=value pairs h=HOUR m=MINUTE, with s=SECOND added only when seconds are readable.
h=9 m=56
